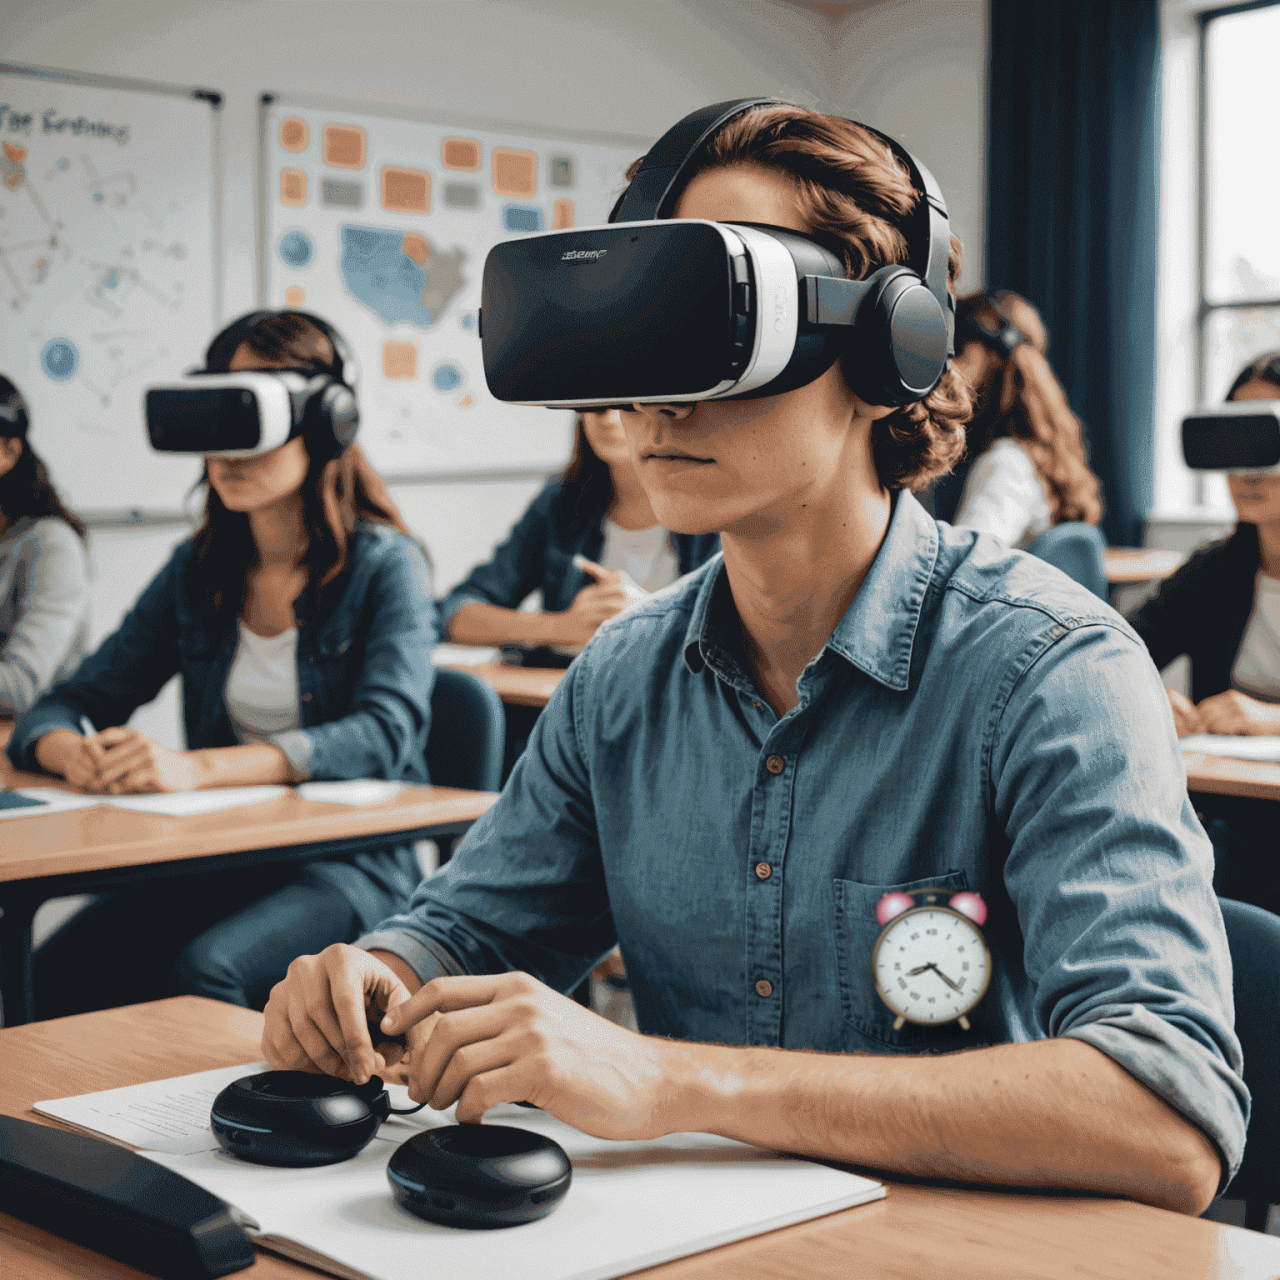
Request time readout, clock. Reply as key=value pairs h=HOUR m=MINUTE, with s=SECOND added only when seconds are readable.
h=8 m=22
